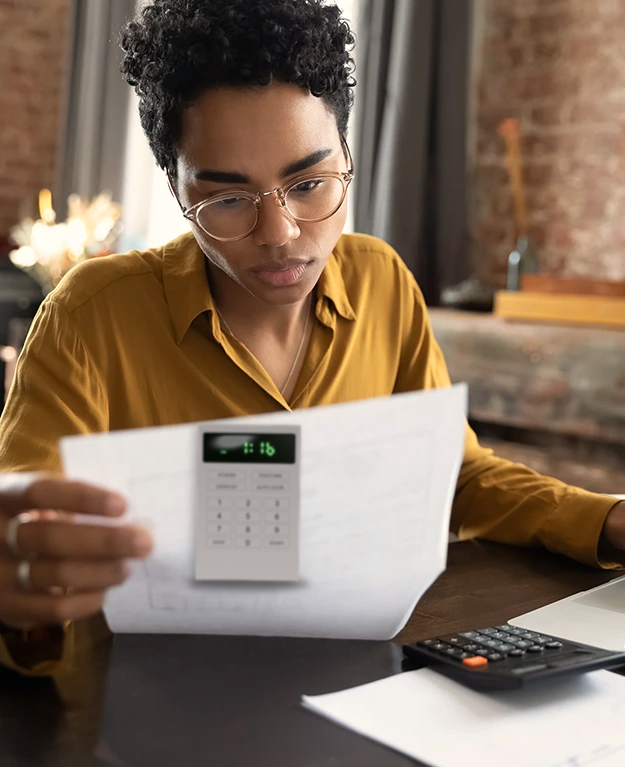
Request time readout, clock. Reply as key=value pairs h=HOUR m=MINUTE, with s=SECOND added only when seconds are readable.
h=1 m=16
